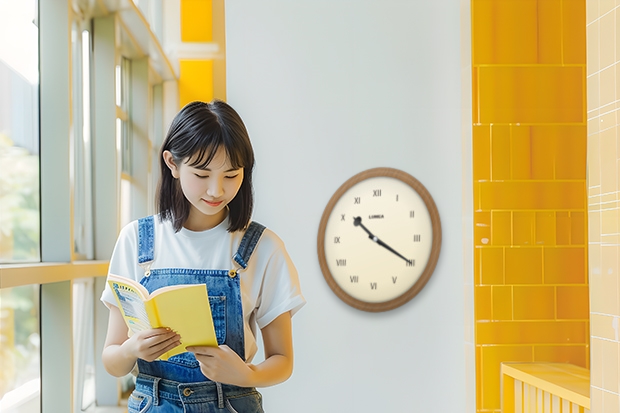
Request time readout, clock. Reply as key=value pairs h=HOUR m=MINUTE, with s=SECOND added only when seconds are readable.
h=10 m=20
